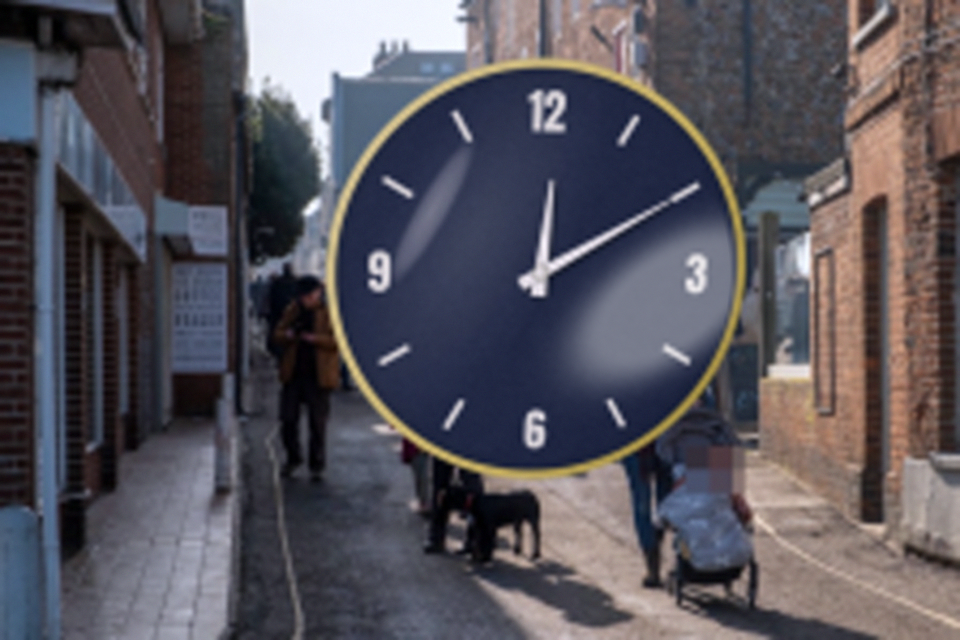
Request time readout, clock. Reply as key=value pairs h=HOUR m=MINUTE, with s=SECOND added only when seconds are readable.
h=12 m=10
